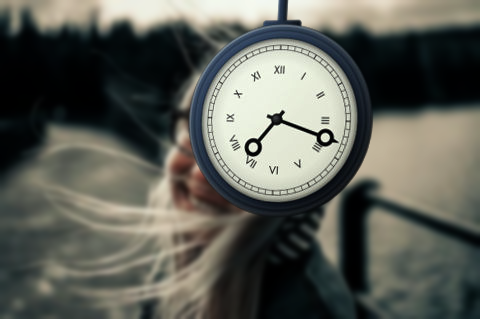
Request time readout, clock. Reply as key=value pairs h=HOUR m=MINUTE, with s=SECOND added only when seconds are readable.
h=7 m=18
